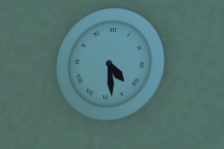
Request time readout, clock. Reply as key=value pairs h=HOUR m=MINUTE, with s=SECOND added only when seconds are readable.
h=4 m=28
